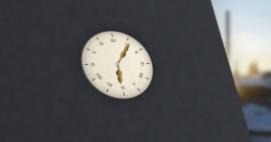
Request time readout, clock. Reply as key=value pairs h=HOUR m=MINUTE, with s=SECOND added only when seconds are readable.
h=6 m=6
